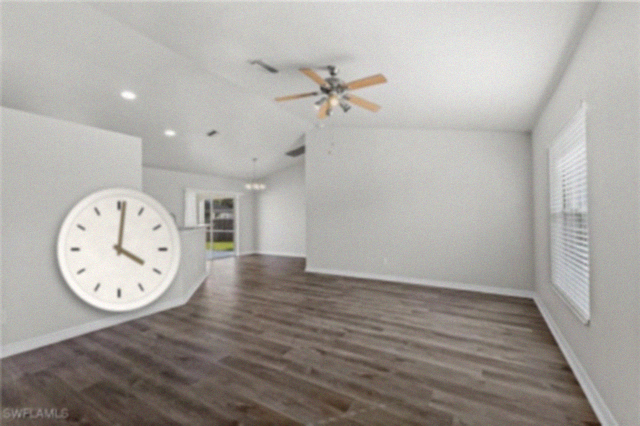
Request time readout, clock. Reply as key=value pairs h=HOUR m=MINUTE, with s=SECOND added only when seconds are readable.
h=4 m=1
